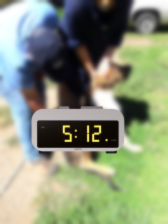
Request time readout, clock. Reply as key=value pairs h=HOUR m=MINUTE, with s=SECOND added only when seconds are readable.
h=5 m=12
